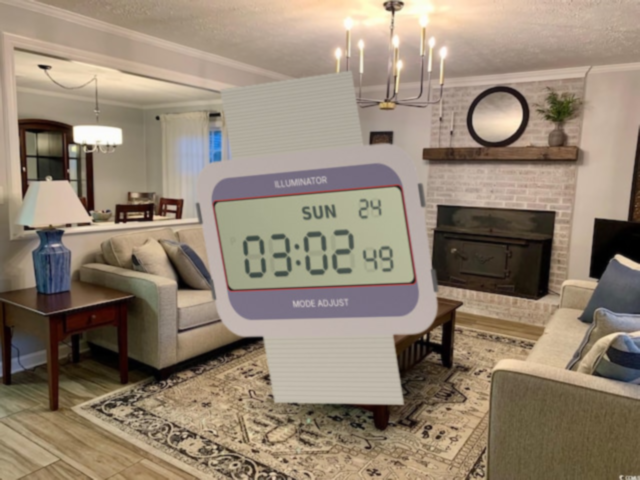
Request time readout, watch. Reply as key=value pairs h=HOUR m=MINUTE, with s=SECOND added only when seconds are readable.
h=3 m=2 s=49
